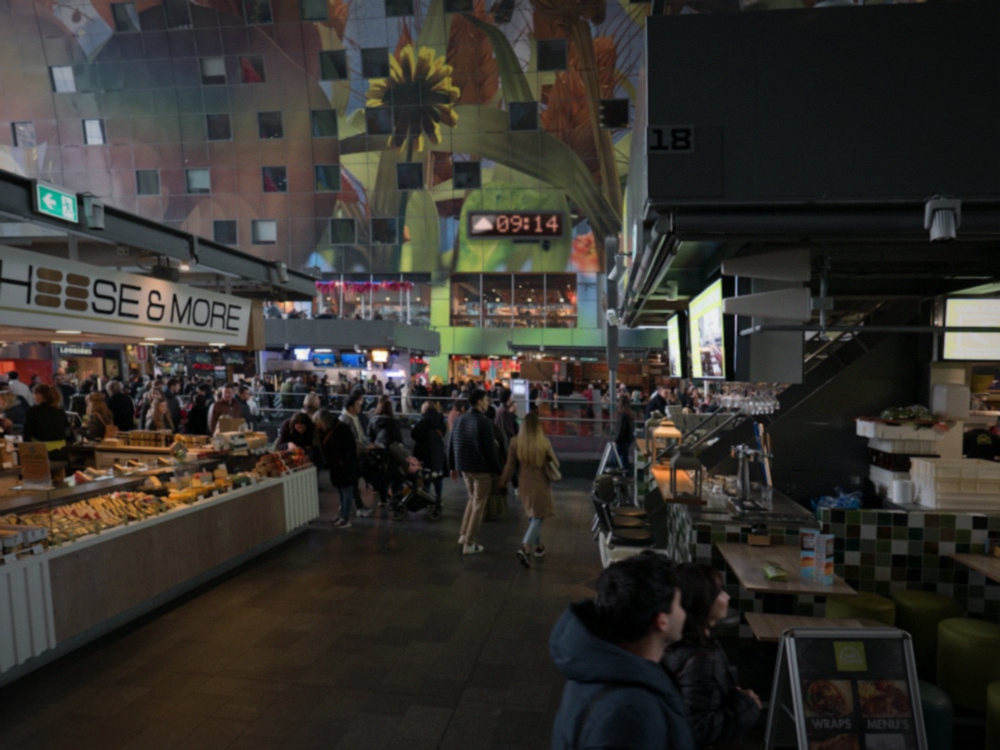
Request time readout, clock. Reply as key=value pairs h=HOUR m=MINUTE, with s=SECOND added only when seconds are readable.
h=9 m=14
